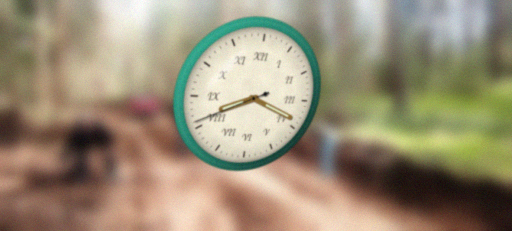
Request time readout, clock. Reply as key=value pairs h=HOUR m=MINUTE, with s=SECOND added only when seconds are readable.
h=8 m=18 s=41
